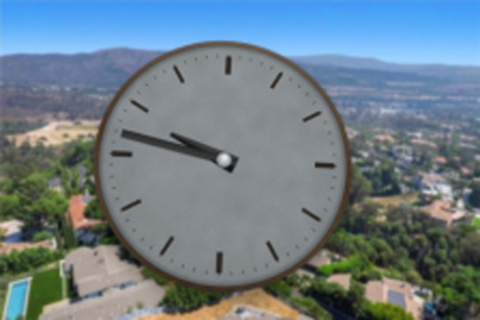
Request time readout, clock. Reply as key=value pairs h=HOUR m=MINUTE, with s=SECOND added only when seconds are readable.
h=9 m=47
